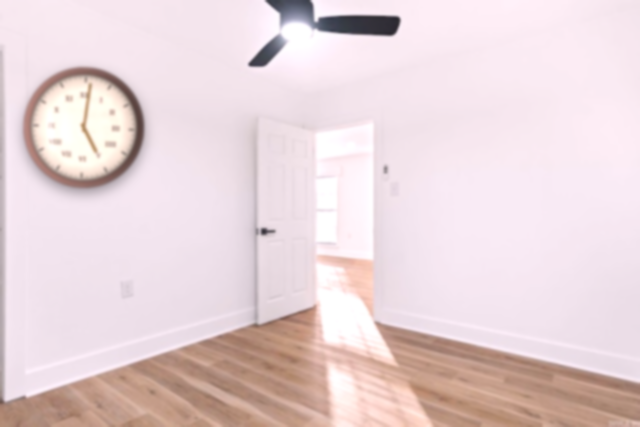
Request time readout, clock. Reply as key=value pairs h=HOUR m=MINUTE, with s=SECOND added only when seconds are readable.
h=5 m=1
